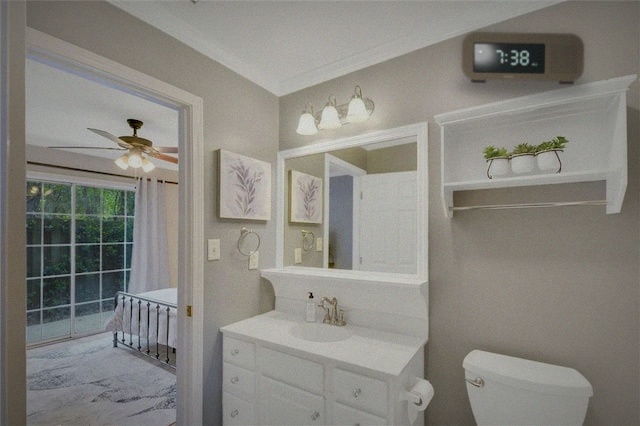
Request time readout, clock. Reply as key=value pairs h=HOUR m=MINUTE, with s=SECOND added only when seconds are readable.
h=7 m=38
